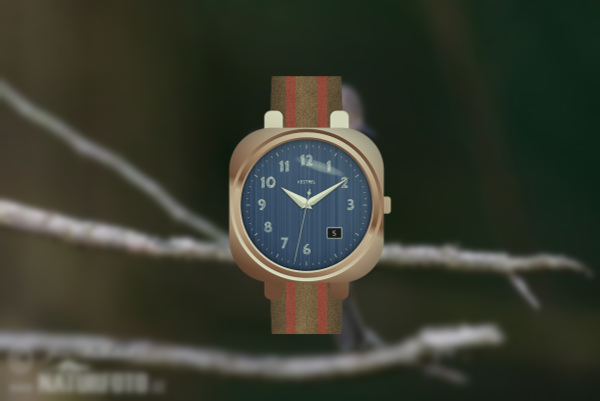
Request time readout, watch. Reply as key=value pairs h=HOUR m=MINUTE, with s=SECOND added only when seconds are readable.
h=10 m=9 s=32
